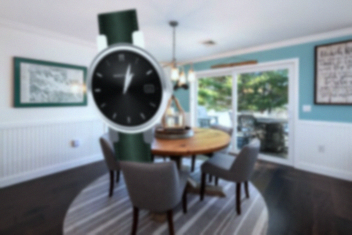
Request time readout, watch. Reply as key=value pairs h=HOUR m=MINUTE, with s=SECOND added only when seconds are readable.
h=1 m=3
